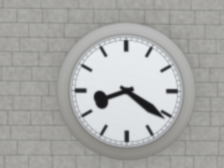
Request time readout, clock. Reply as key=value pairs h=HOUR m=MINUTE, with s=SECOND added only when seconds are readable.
h=8 m=21
